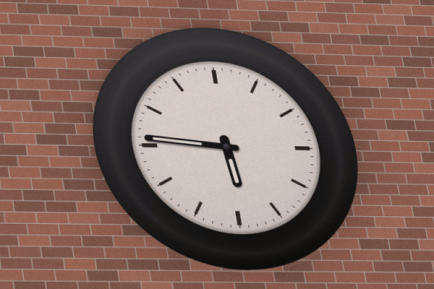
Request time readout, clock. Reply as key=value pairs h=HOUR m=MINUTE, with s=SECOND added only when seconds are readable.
h=5 m=46
